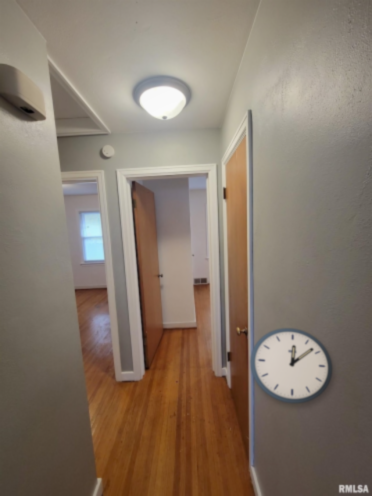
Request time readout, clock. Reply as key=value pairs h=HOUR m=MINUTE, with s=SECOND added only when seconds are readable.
h=12 m=8
